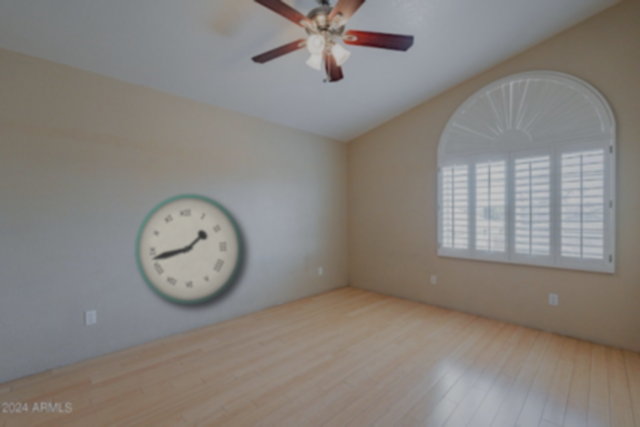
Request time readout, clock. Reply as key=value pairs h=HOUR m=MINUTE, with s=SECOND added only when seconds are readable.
h=1 m=43
